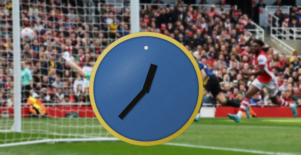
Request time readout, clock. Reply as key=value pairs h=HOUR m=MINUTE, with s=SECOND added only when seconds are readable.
h=12 m=37
